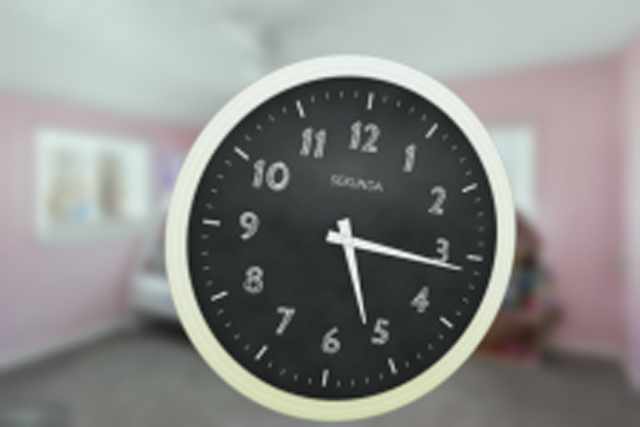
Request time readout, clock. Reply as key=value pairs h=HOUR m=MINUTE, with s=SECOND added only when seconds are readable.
h=5 m=16
